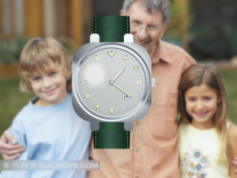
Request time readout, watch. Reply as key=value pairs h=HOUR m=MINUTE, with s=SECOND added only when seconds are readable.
h=1 m=21
